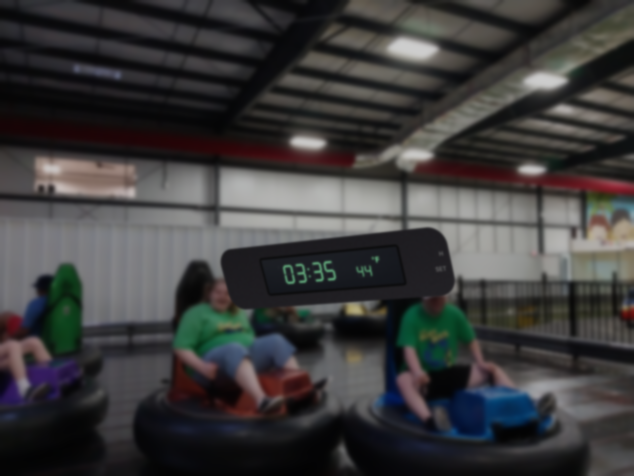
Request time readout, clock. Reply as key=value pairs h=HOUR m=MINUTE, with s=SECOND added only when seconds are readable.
h=3 m=35
